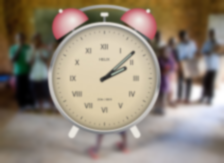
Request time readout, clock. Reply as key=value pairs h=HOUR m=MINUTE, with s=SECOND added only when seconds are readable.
h=2 m=8
